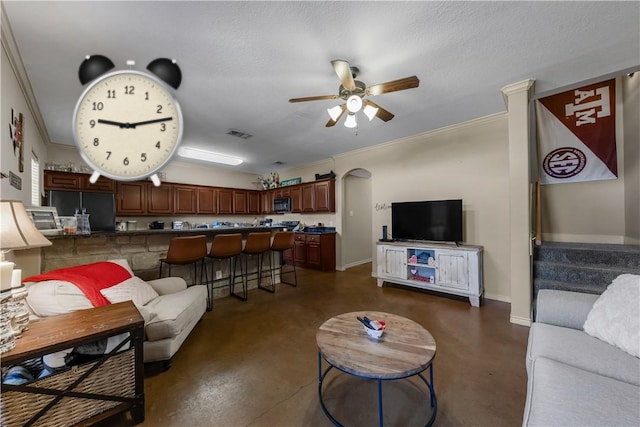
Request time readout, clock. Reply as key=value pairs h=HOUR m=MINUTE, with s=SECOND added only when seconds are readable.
h=9 m=13
